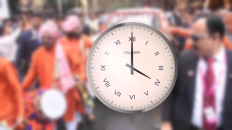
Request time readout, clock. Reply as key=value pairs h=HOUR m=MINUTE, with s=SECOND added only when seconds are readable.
h=4 m=0
